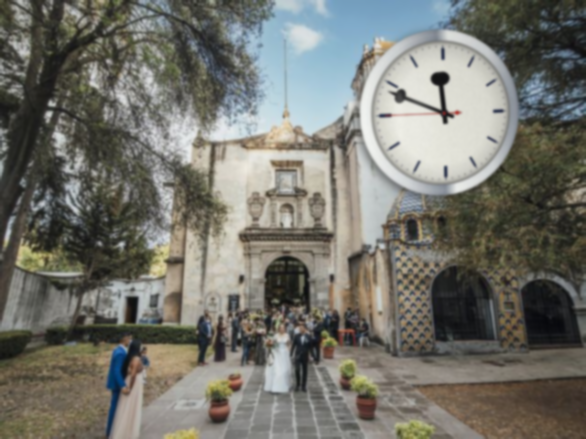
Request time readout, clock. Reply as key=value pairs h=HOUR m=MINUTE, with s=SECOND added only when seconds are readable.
h=11 m=48 s=45
